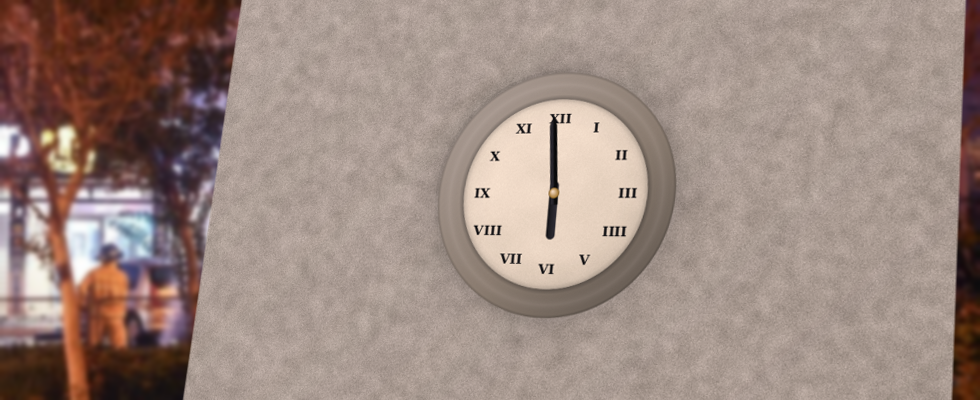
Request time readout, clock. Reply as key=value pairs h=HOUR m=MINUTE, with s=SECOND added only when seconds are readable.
h=5 m=59
